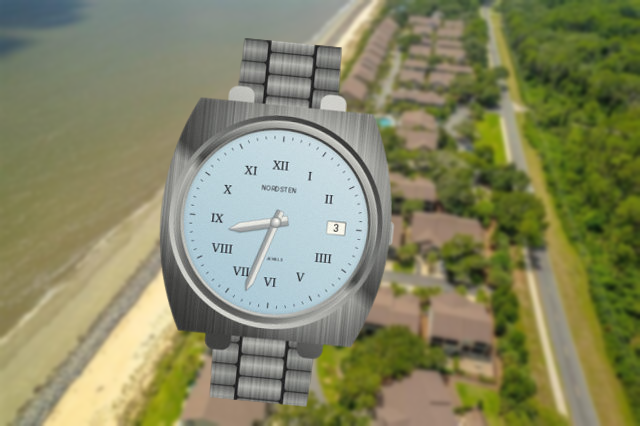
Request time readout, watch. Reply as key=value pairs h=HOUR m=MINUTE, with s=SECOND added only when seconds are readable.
h=8 m=33
